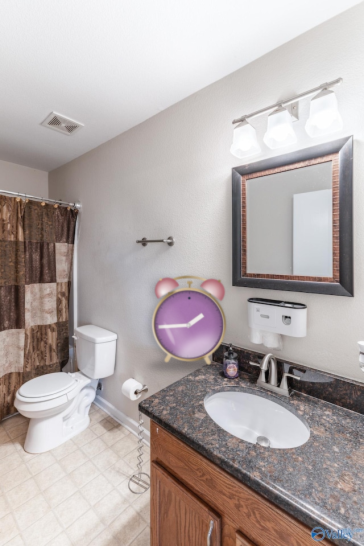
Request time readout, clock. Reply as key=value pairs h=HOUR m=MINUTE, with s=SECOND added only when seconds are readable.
h=1 m=44
